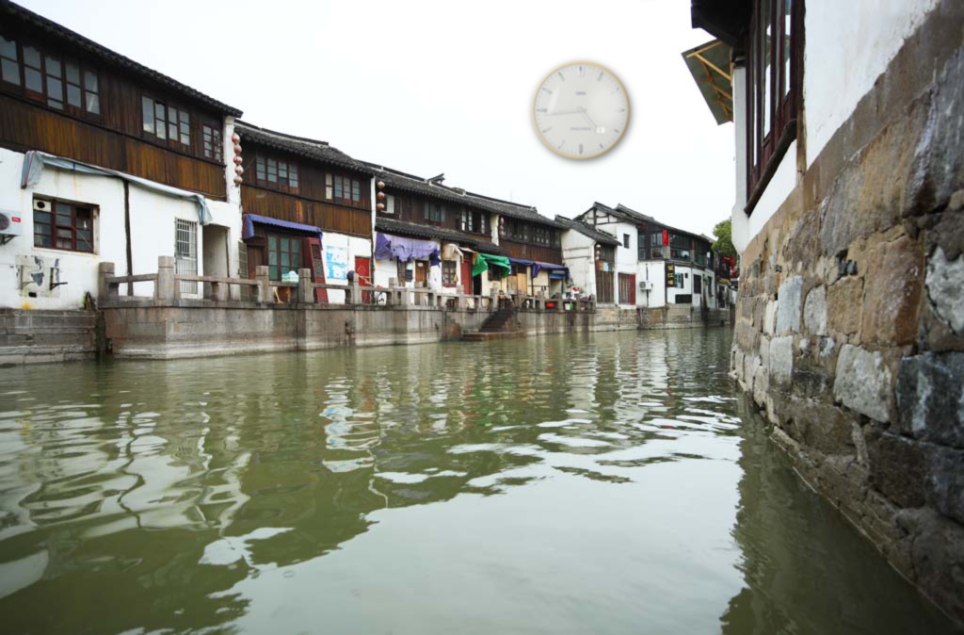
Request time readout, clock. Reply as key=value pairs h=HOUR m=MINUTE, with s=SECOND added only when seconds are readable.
h=4 m=44
